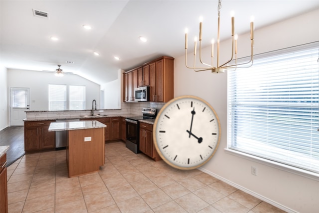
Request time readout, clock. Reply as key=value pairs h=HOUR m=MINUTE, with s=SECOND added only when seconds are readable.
h=4 m=1
